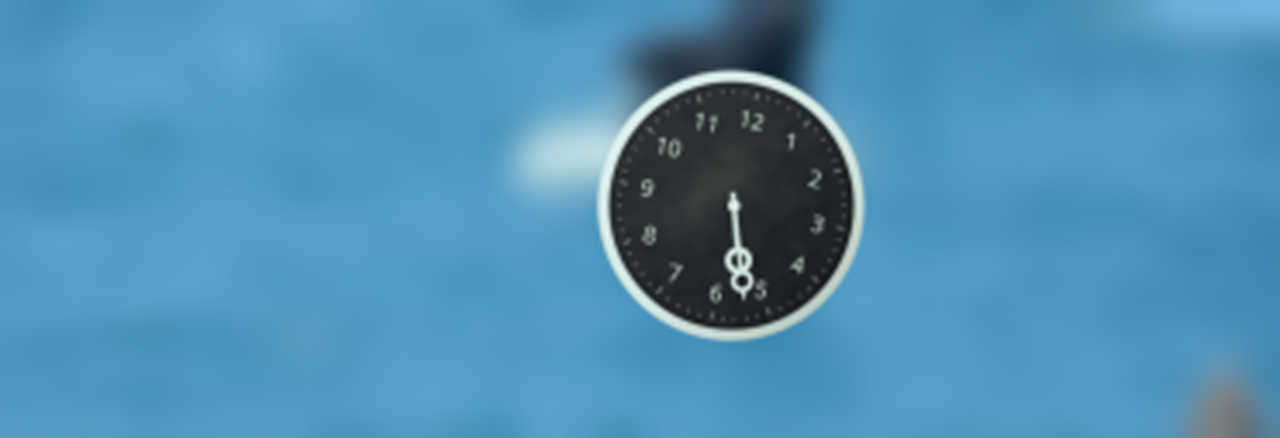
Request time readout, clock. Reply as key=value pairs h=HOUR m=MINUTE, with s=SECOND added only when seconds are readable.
h=5 m=27
